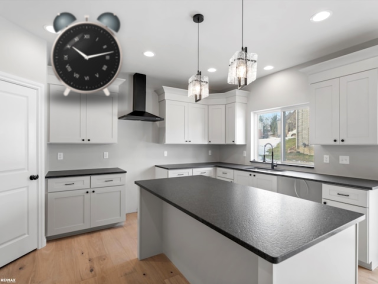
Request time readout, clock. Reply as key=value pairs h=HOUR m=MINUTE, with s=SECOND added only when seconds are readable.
h=10 m=13
